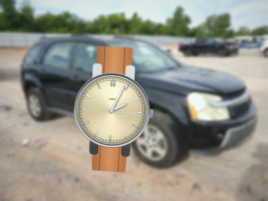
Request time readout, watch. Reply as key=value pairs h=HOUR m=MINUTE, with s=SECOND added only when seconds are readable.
h=2 m=4
